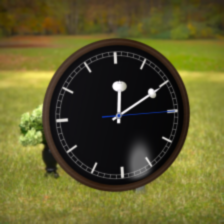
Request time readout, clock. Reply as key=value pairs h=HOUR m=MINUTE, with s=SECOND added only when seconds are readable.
h=12 m=10 s=15
